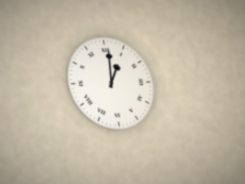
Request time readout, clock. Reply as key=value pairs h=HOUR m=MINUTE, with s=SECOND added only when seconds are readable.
h=1 m=1
